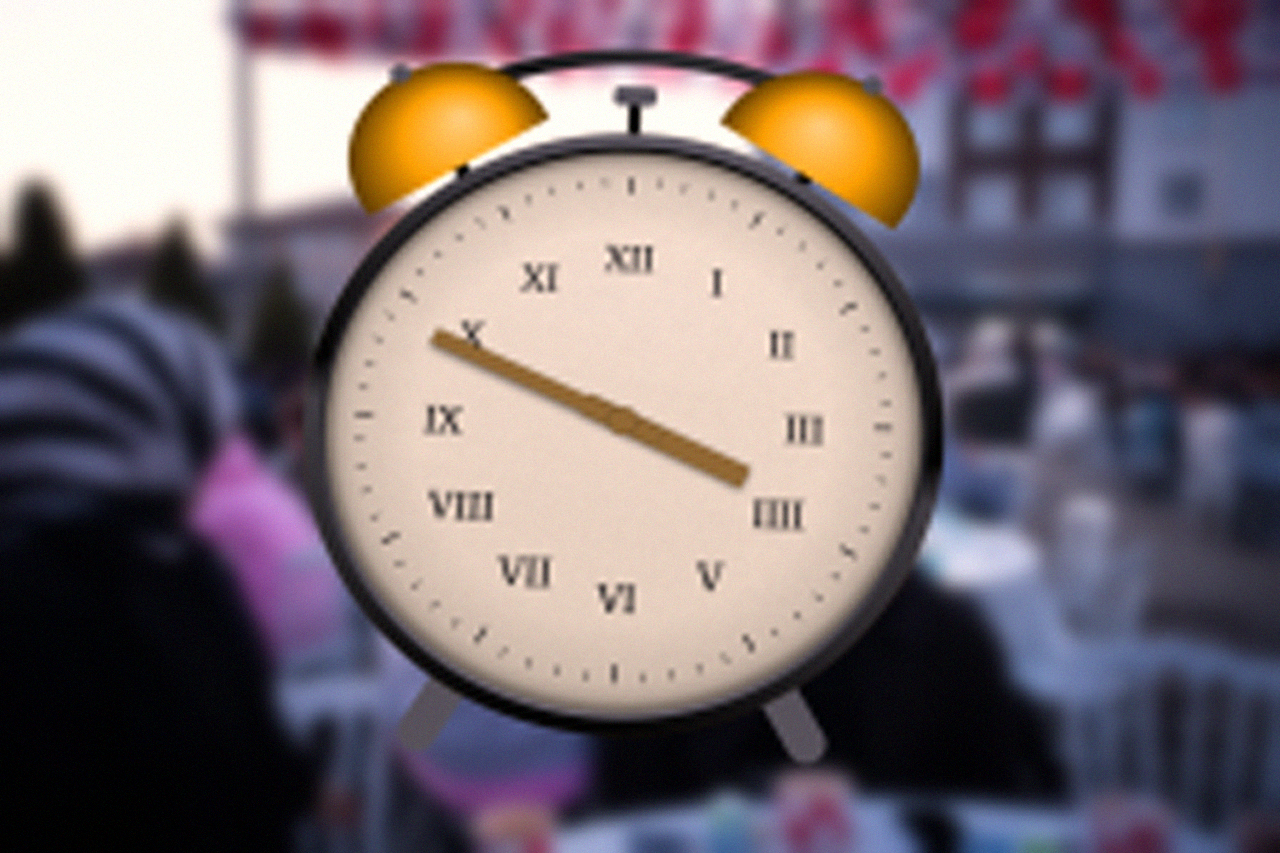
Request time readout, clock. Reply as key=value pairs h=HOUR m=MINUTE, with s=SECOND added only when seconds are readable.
h=3 m=49
